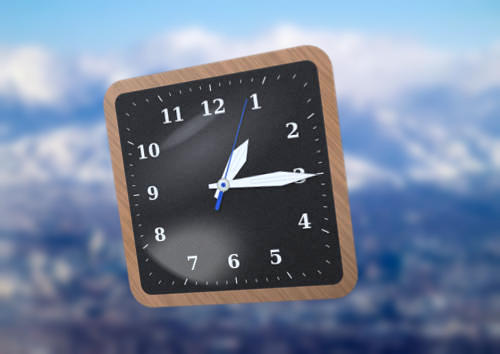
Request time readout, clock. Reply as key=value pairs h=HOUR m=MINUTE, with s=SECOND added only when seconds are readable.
h=1 m=15 s=4
